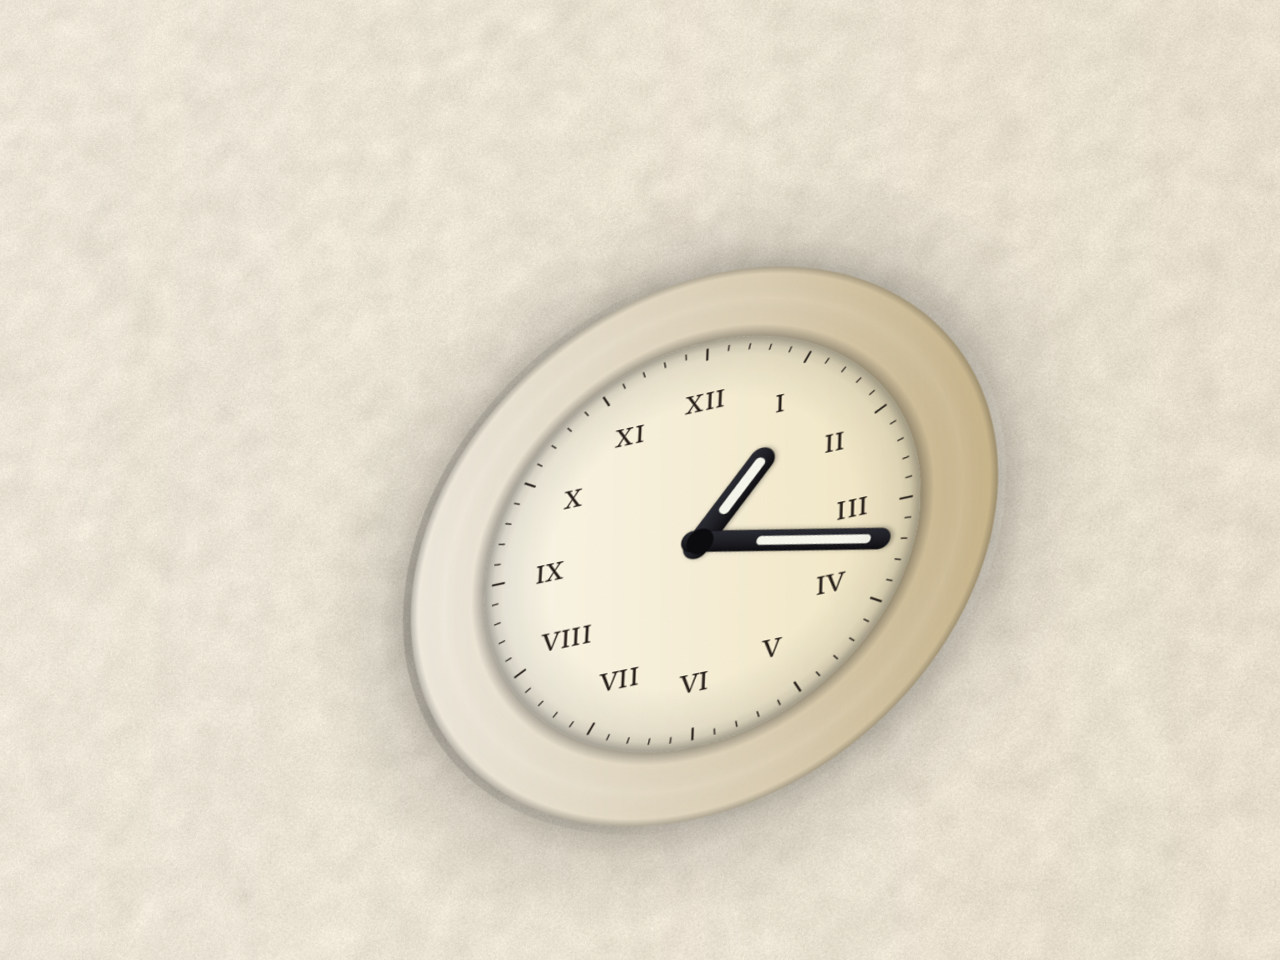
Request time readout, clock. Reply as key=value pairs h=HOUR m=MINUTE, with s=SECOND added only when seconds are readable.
h=1 m=17
